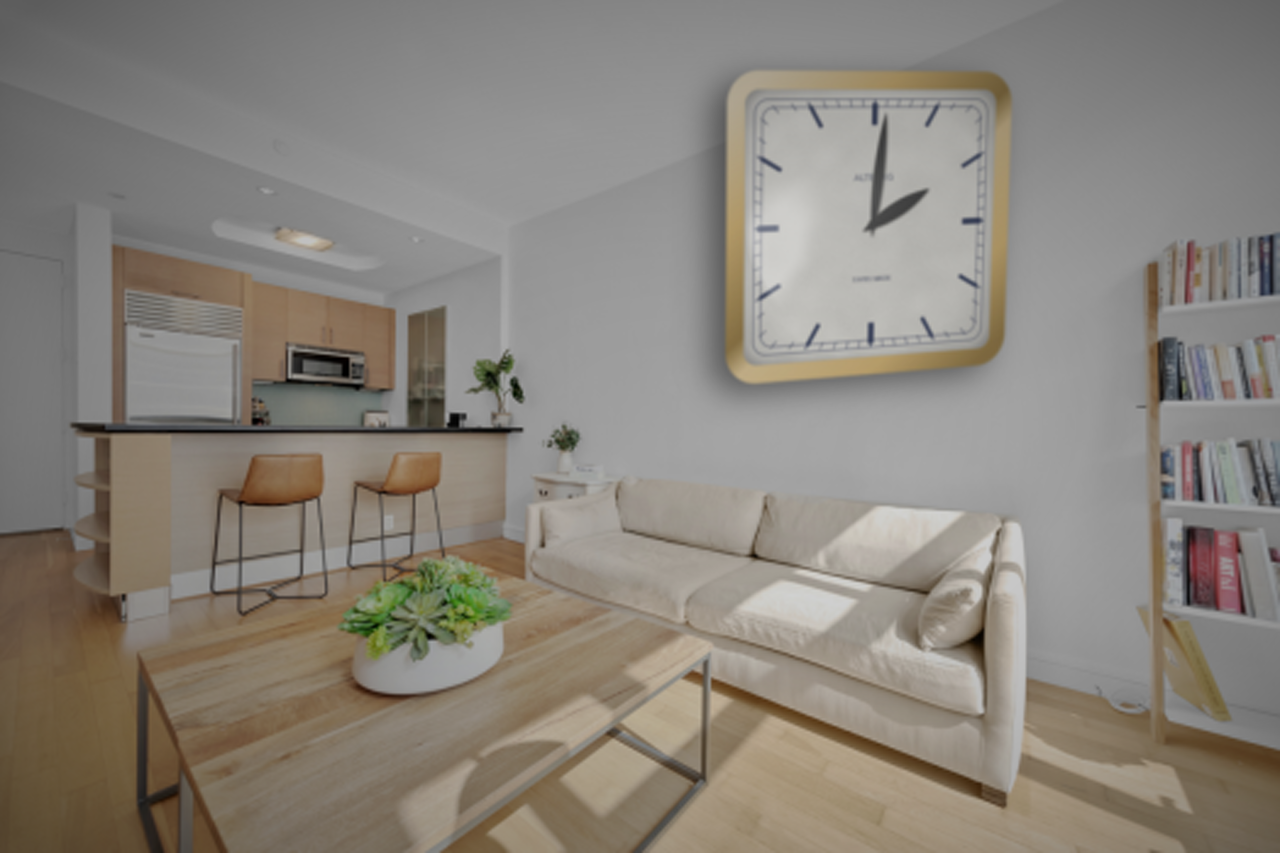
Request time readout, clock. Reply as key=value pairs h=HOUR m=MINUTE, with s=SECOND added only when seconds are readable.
h=2 m=1
